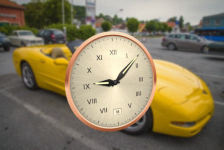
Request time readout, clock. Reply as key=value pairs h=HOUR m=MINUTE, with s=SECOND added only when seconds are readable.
h=9 m=8
